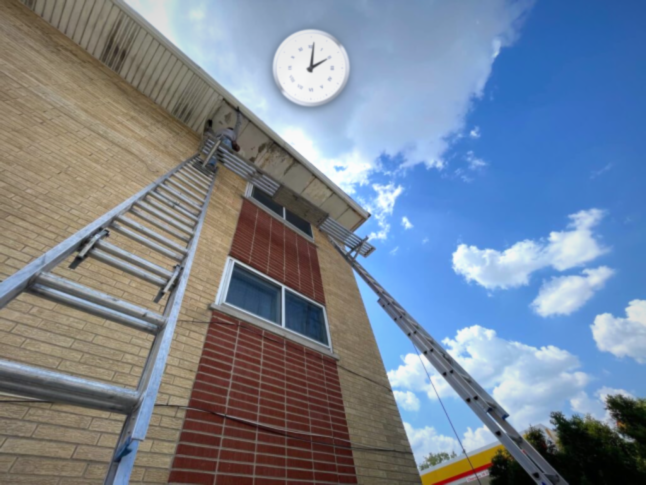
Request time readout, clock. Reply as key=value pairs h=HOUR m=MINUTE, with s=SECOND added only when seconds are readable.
h=2 m=1
